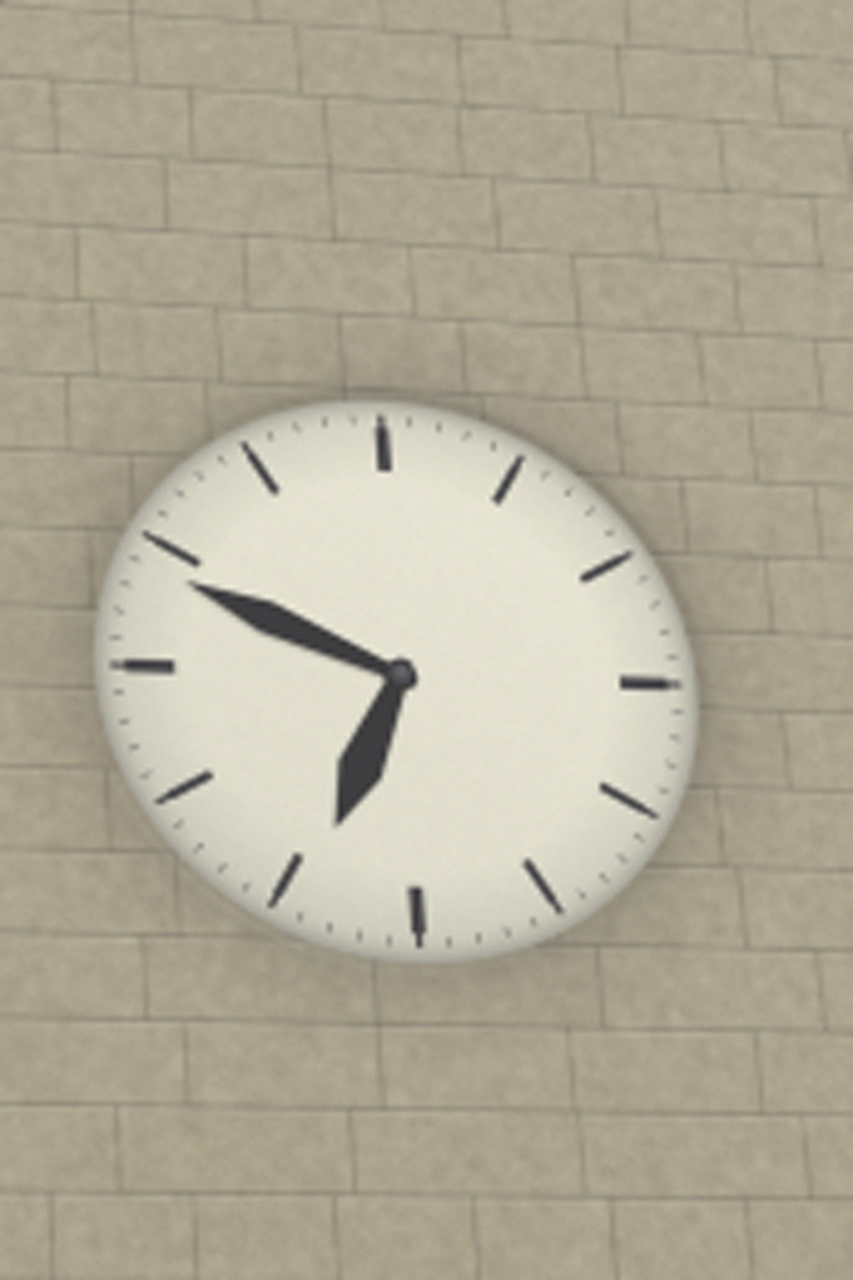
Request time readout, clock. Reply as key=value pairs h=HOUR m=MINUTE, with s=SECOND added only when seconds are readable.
h=6 m=49
